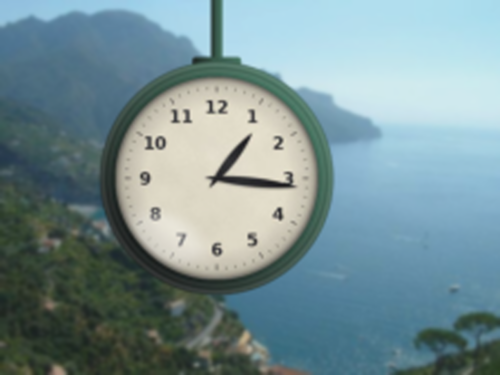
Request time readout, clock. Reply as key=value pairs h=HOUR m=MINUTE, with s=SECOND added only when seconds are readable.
h=1 m=16
